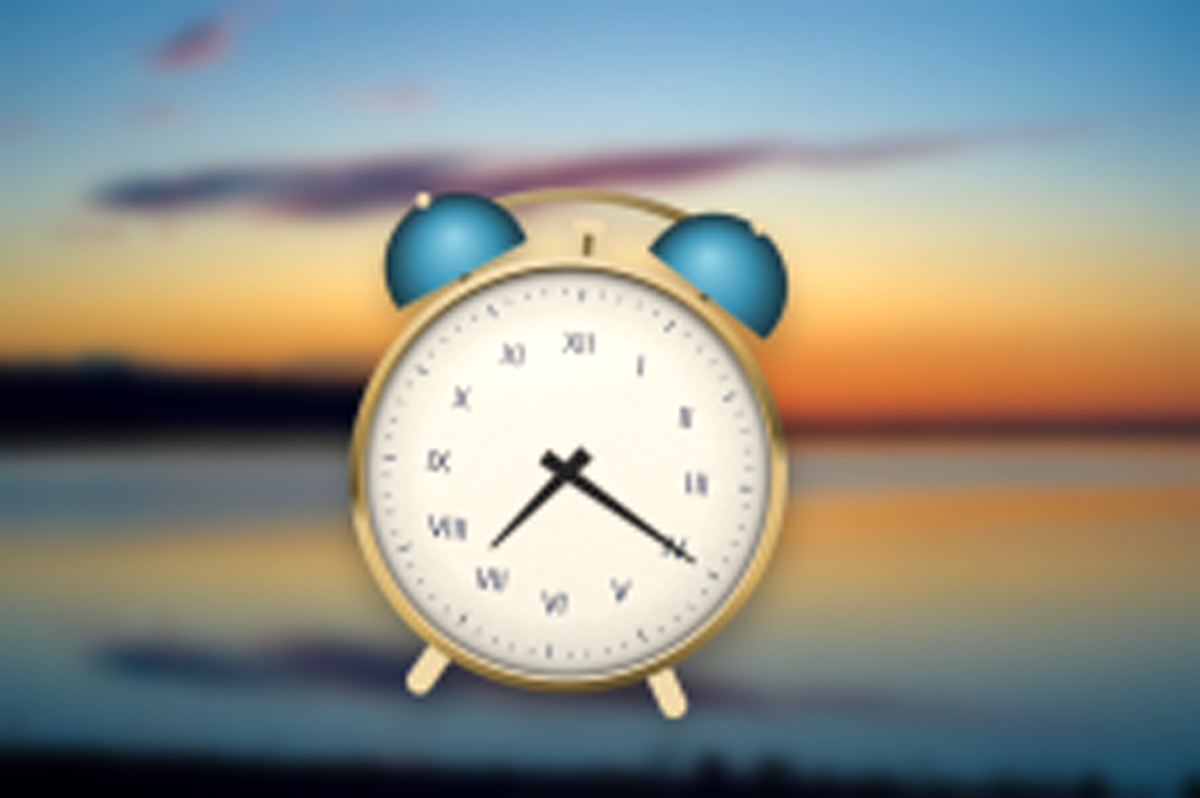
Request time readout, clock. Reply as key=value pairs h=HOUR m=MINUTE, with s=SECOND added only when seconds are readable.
h=7 m=20
